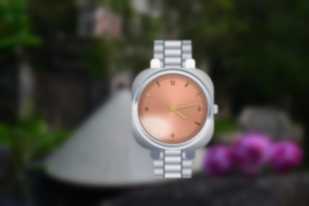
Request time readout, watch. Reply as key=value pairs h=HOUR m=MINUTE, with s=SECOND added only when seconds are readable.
h=4 m=13
